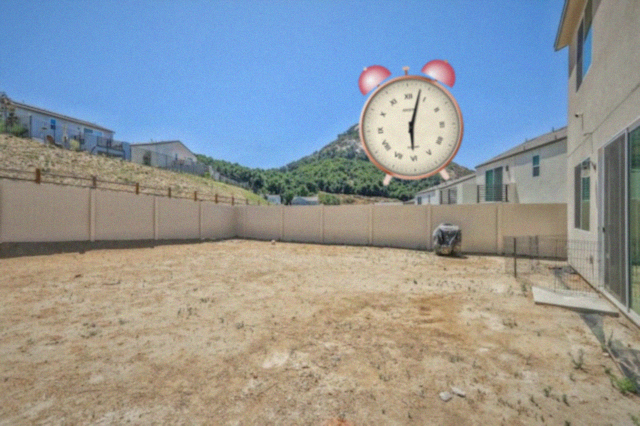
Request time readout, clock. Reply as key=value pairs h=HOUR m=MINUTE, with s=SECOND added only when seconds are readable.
h=6 m=3
